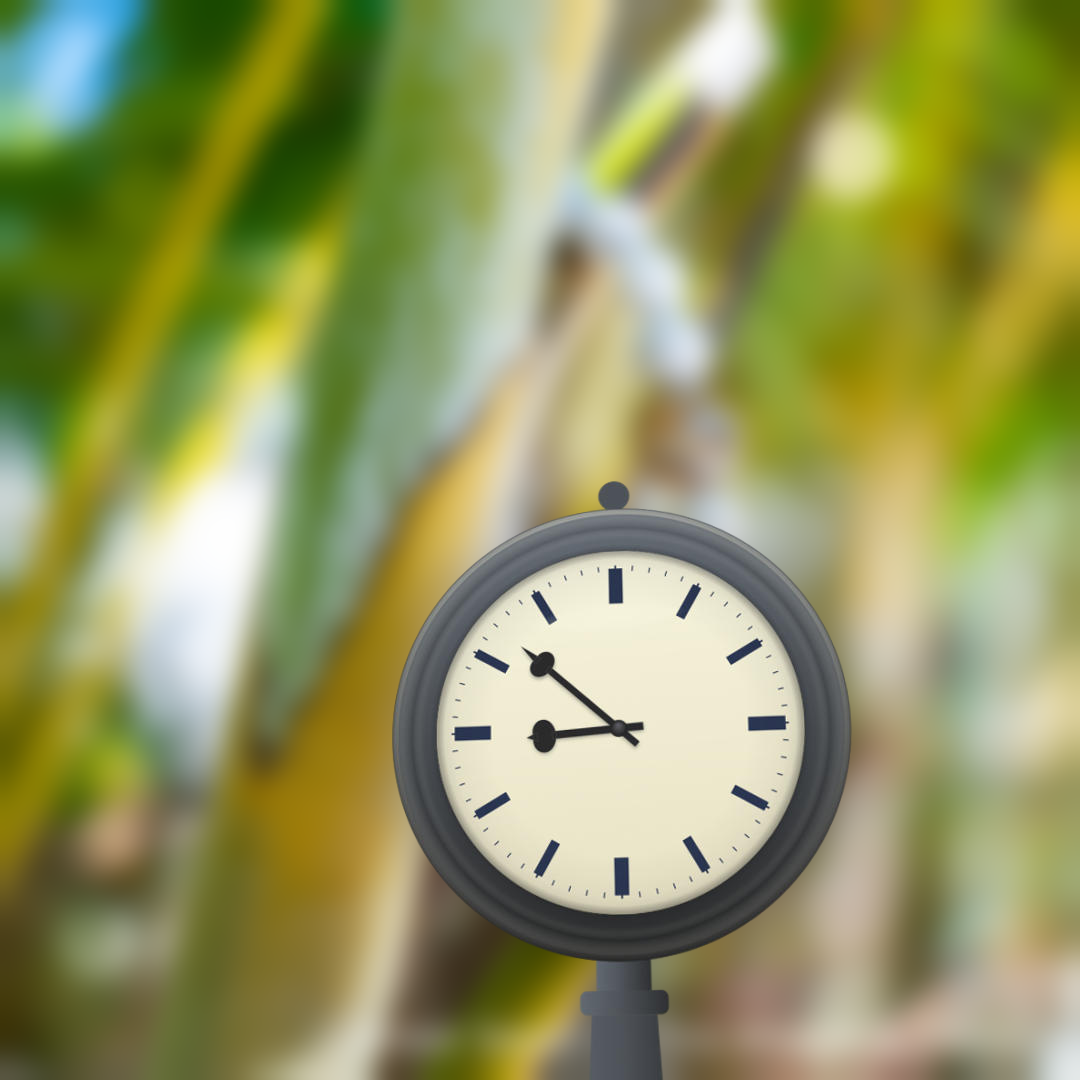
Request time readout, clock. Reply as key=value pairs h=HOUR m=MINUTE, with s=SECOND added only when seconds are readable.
h=8 m=52
